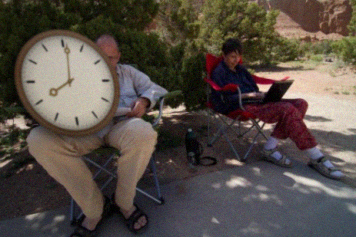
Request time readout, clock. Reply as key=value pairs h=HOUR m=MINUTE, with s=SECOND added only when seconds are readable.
h=8 m=1
